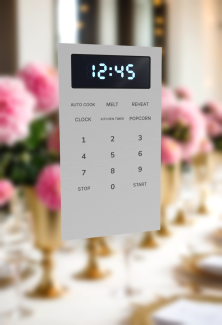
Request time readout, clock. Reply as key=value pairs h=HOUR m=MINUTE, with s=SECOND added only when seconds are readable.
h=12 m=45
